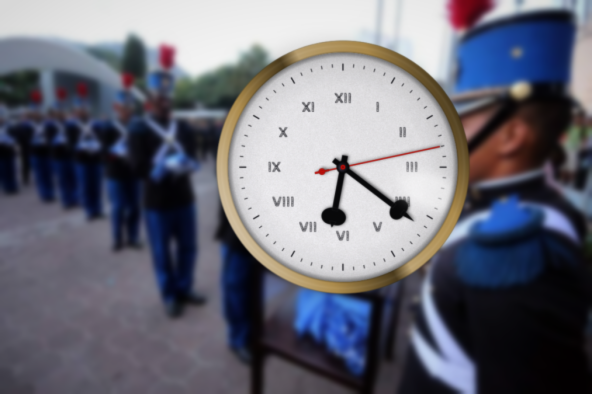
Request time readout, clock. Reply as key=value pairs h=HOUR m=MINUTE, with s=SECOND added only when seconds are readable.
h=6 m=21 s=13
